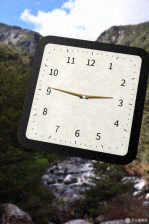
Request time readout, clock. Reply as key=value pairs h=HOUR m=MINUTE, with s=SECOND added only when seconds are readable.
h=2 m=46
